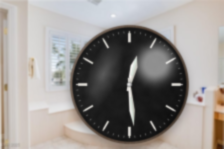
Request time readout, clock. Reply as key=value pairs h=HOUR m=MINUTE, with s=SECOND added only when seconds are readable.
h=12 m=29
